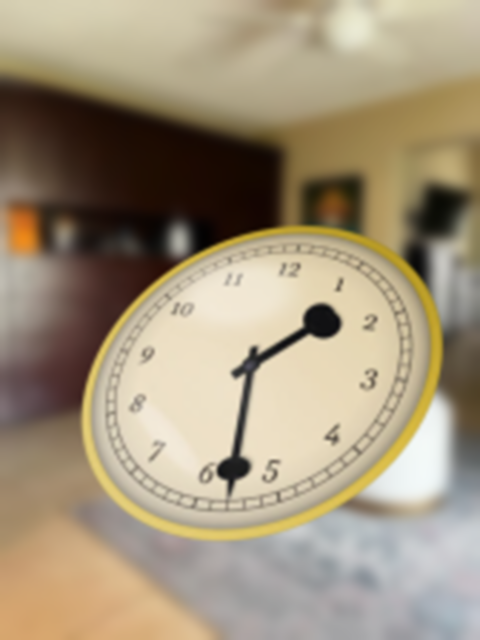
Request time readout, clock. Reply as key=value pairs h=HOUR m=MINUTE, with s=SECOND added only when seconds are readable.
h=1 m=28
